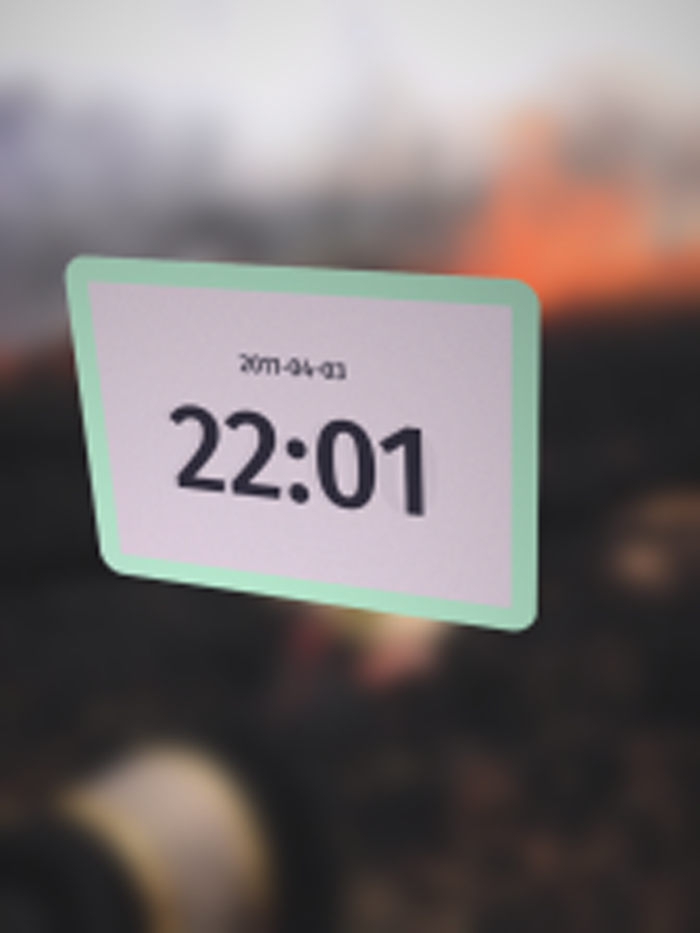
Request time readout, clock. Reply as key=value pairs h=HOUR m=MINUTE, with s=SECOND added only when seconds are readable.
h=22 m=1
